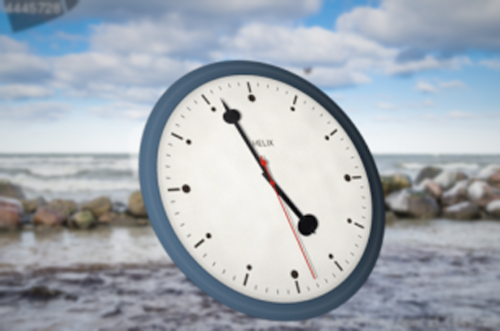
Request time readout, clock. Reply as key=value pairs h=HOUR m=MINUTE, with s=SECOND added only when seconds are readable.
h=4 m=56 s=28
